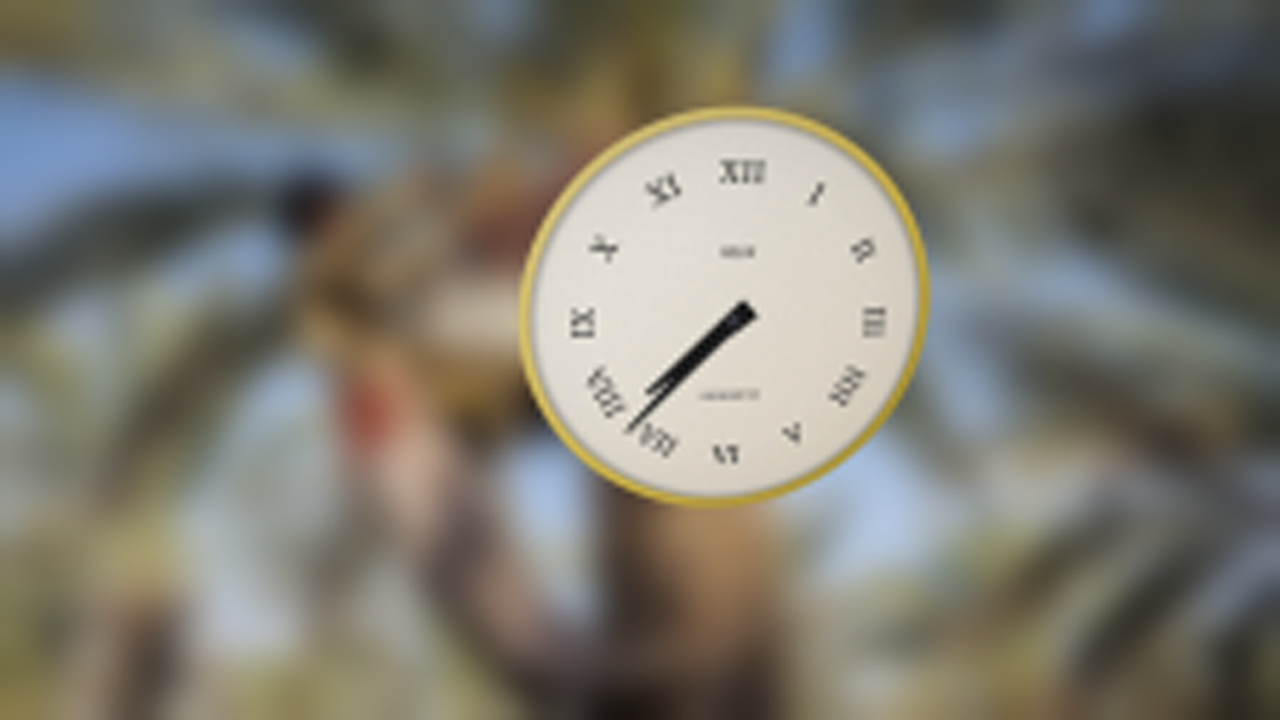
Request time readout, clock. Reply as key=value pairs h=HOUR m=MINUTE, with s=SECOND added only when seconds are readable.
h=7 m=37
